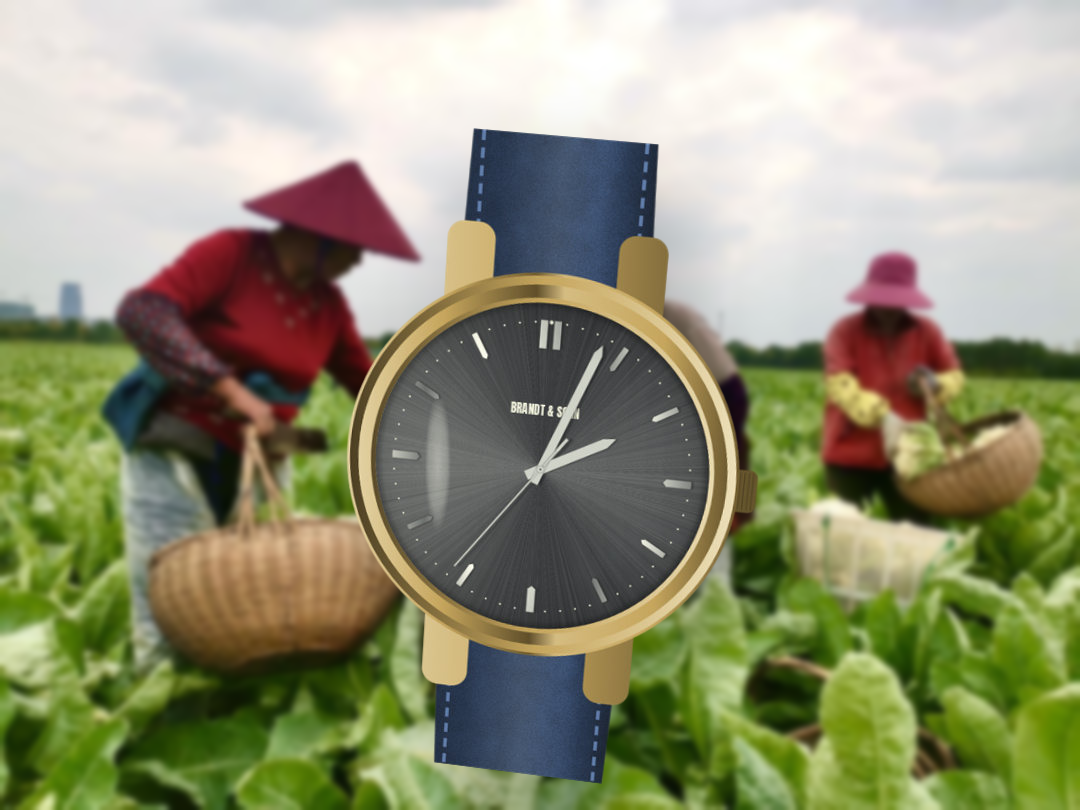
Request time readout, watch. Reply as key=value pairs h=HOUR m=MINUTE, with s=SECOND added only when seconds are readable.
h=2 m=3 s=36
